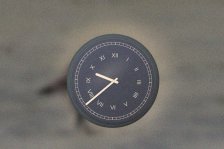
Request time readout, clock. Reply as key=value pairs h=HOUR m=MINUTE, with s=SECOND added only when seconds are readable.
h=9 m=38
